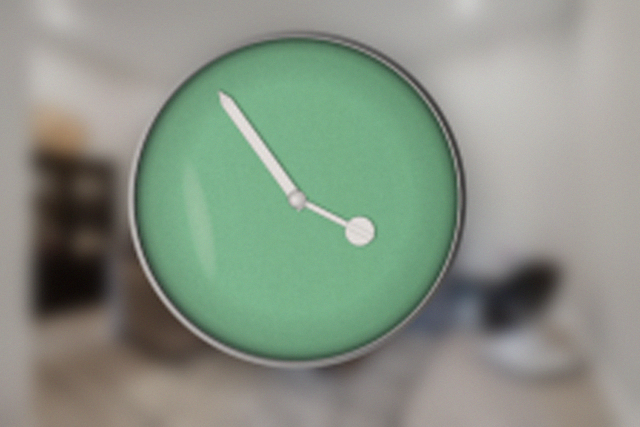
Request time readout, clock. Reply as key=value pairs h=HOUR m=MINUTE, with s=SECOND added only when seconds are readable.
h=3 m=54
